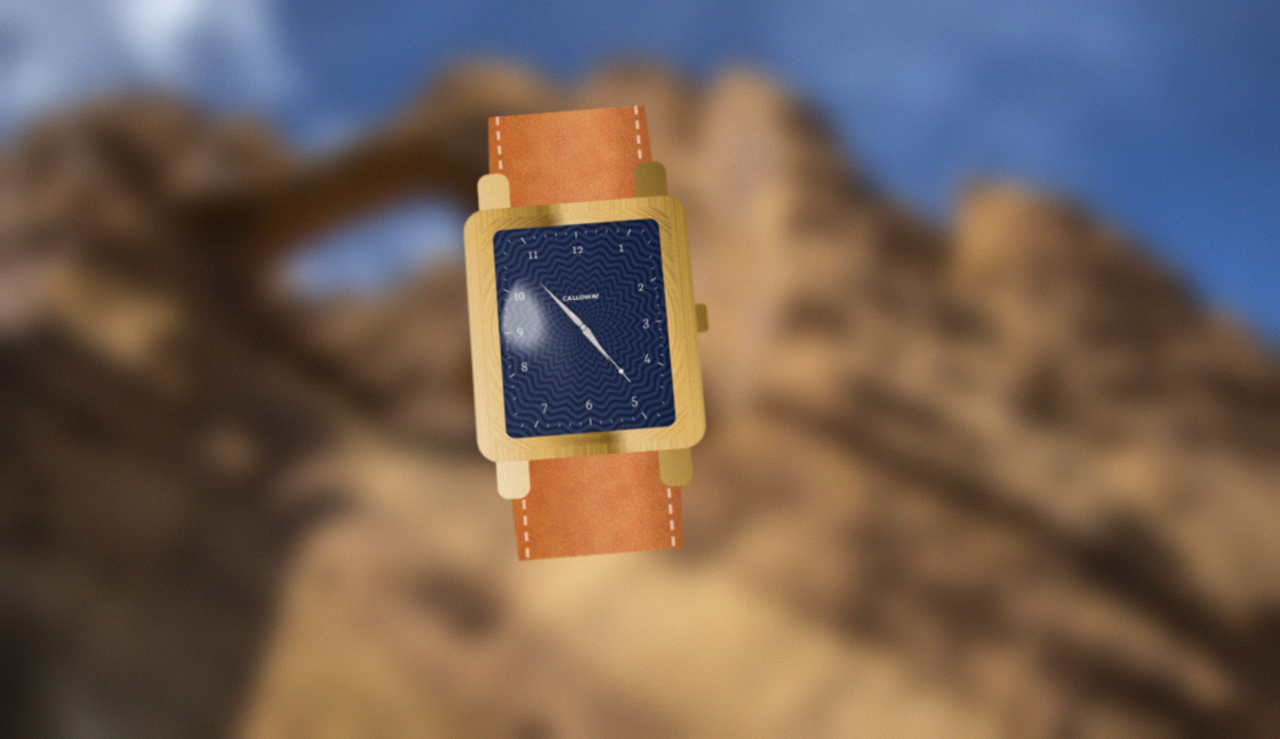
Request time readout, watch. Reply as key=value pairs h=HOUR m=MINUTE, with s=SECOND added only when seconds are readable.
h=4 m=53 s=24
